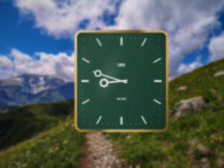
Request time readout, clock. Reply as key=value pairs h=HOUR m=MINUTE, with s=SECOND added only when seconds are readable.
h=8 m=48
